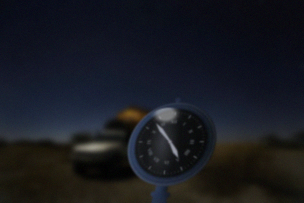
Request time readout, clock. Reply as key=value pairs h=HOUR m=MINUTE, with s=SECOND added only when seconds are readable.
h=4 m=53
